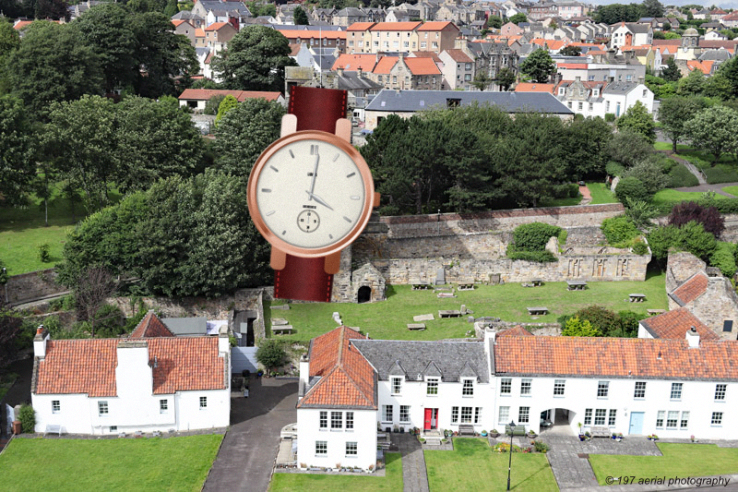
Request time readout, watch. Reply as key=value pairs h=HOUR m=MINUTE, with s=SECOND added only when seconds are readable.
h=4 m=1
